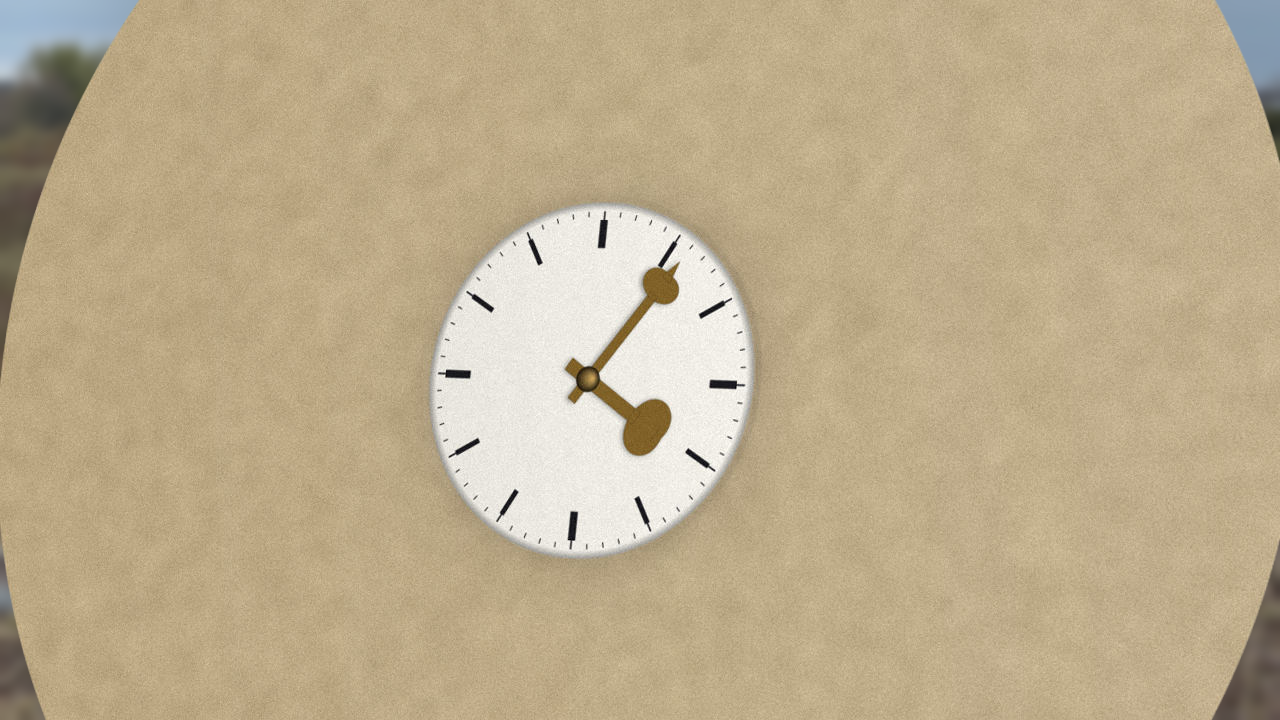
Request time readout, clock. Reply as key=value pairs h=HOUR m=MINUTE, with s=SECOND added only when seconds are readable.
h=4 m=6
